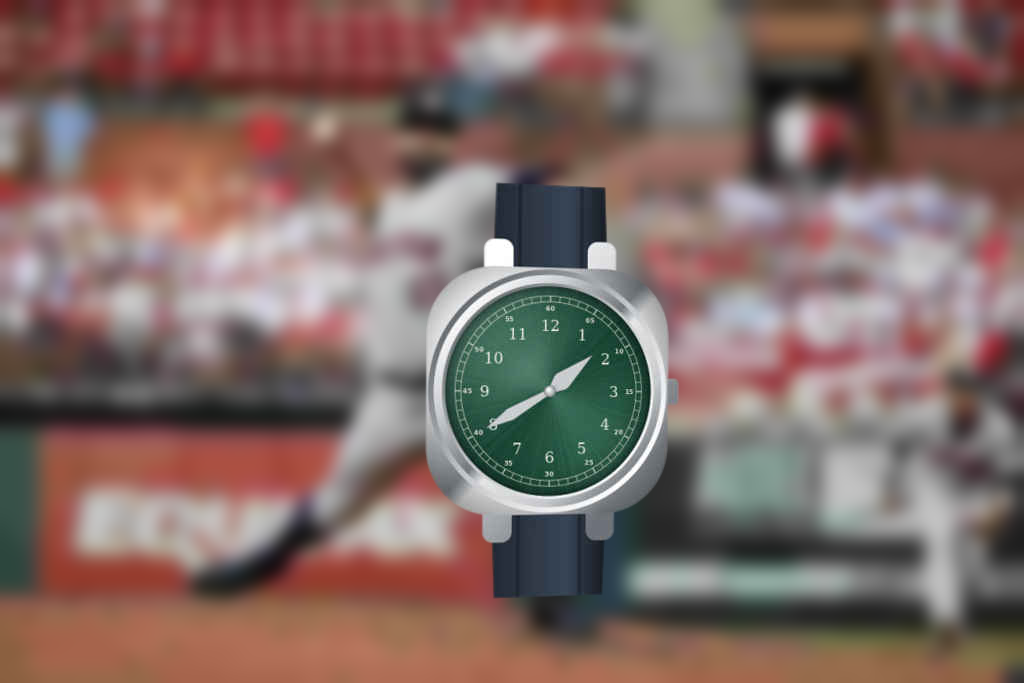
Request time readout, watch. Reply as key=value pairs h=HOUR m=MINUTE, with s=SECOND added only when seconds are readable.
h=1 m=40
